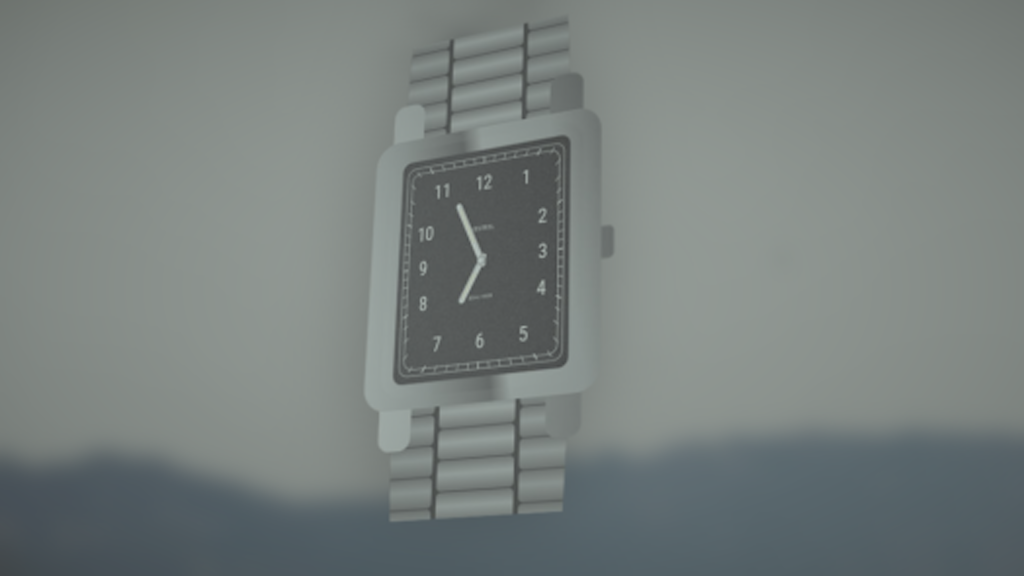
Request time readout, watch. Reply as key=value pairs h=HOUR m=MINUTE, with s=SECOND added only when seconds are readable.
h=6 m=56
